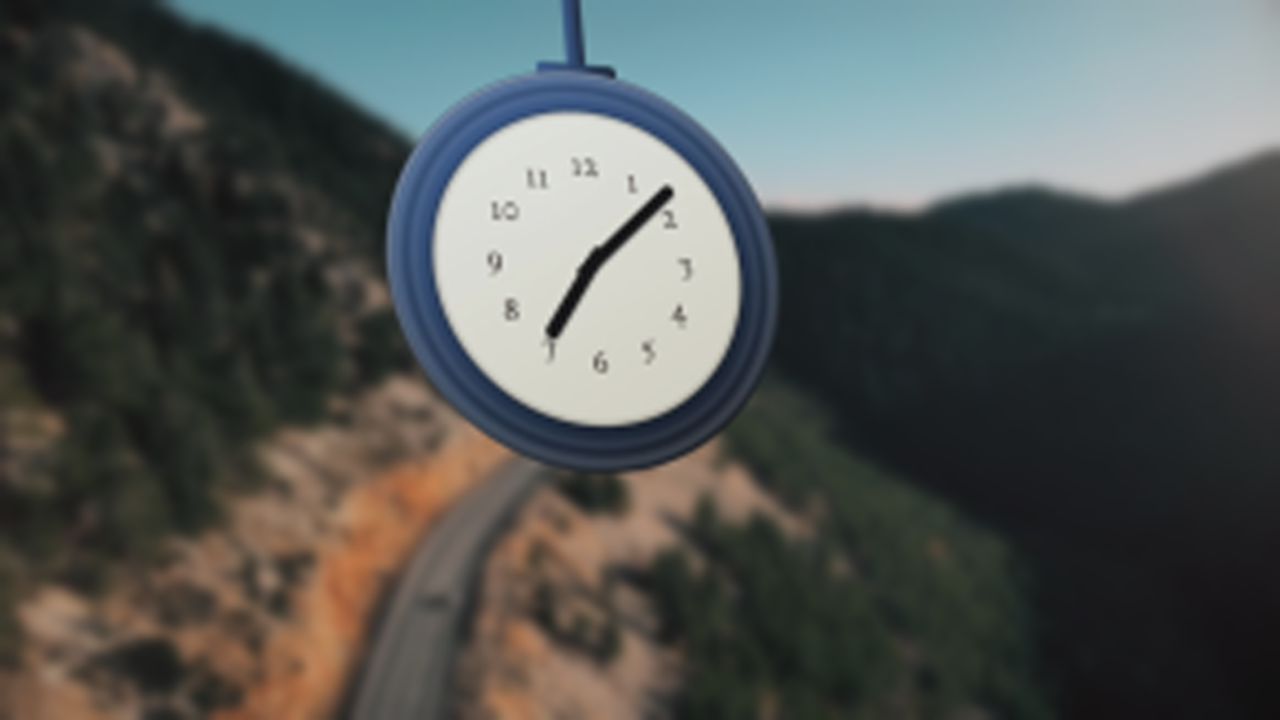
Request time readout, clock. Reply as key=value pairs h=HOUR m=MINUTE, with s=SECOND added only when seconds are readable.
h=7 m=8
